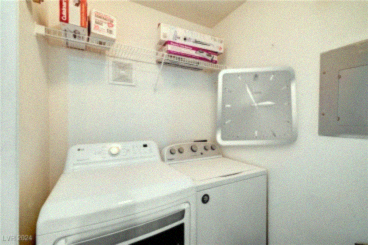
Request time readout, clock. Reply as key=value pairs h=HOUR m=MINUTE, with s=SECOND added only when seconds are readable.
h=2 m=56
